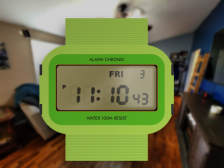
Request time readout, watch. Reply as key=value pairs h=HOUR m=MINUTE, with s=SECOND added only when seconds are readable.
h=11 m=10 s=43
